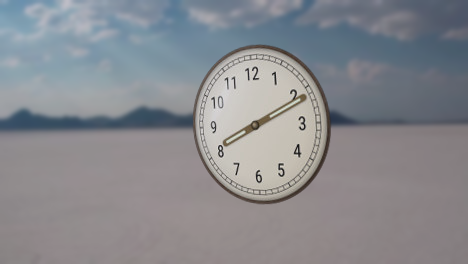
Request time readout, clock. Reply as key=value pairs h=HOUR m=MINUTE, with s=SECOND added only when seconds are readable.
h=8 m=11
